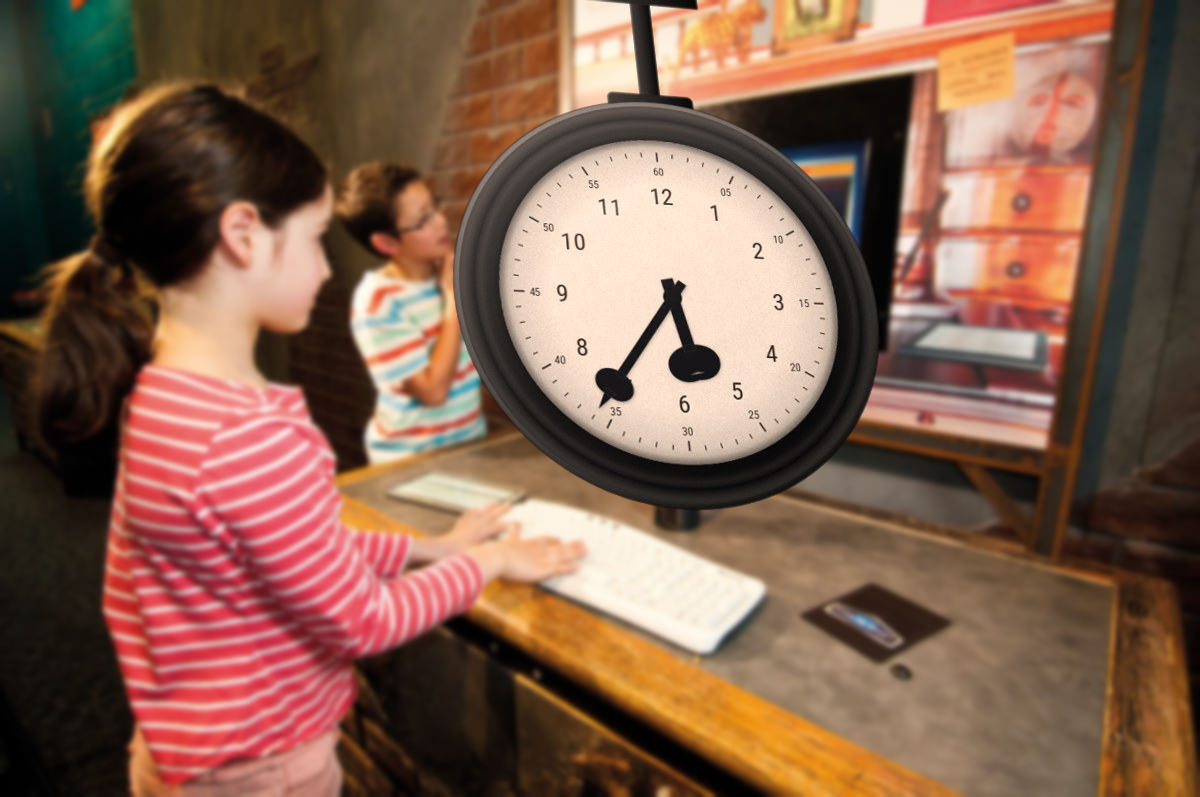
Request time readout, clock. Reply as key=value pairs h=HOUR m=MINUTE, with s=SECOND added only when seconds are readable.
h=5 m=36
